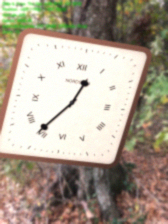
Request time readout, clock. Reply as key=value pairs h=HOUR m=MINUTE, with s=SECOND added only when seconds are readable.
h=12 m=36
